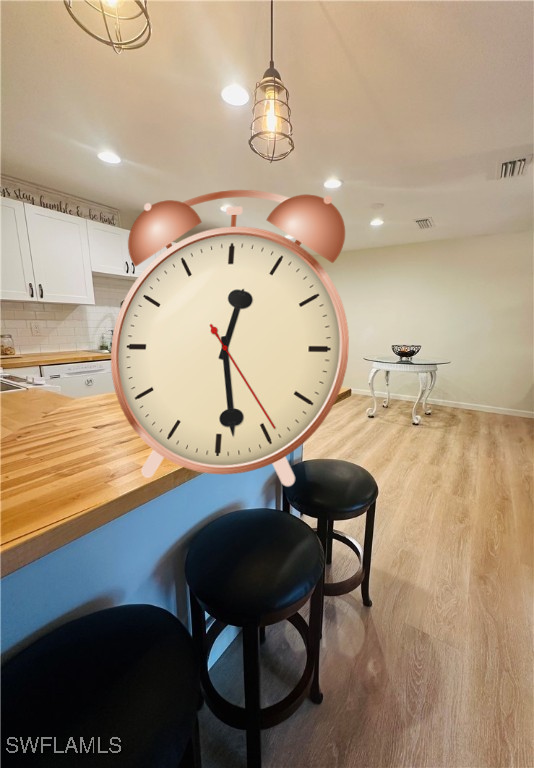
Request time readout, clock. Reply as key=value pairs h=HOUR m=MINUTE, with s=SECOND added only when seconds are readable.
h=12 m=28 s=24
